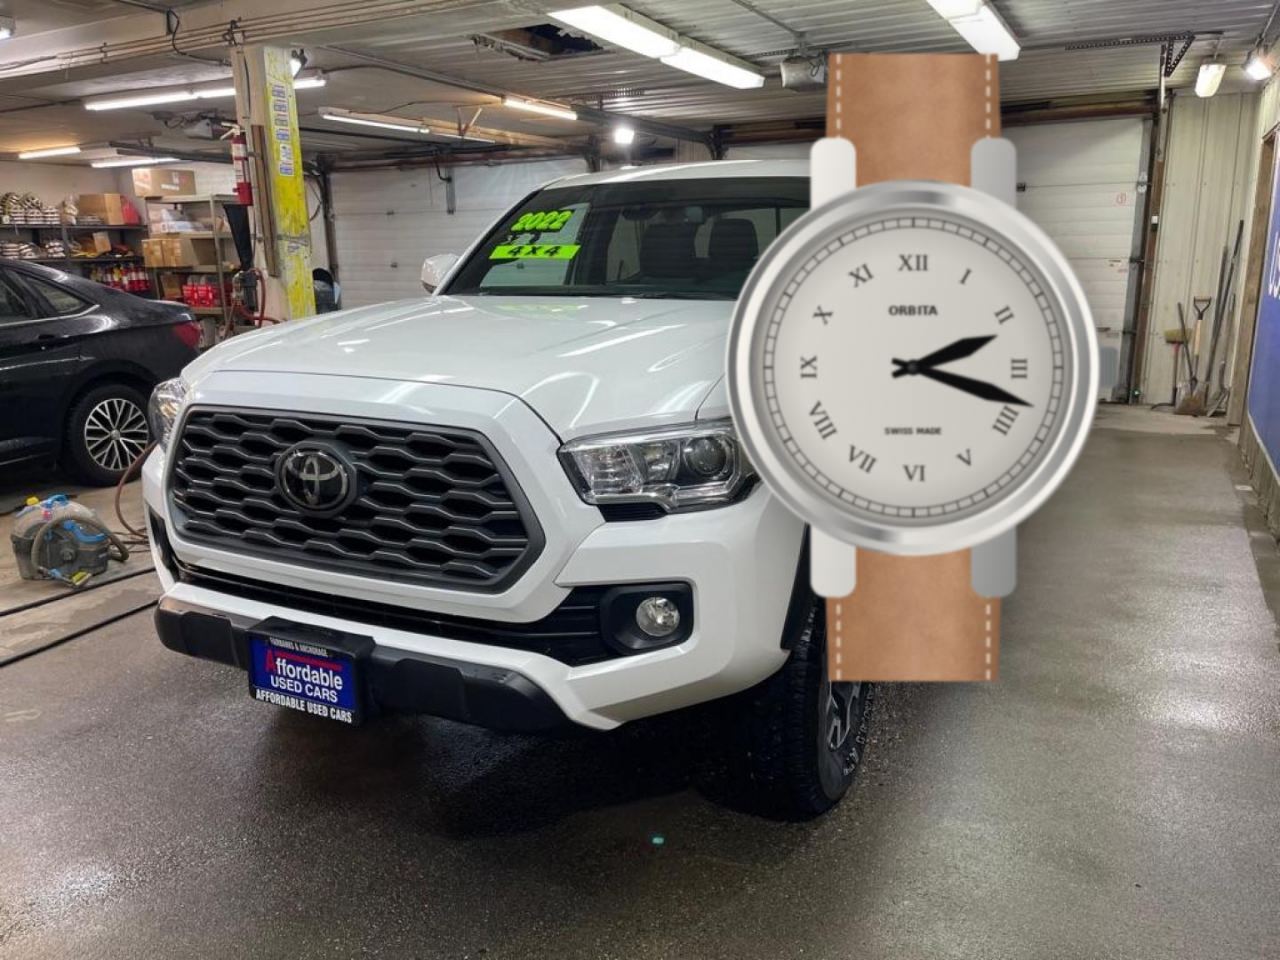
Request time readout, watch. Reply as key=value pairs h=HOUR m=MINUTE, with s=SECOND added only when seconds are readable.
h=2 m=18
